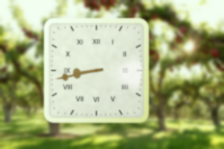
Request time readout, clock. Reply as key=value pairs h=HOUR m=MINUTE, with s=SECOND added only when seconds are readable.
h=8 m=43
